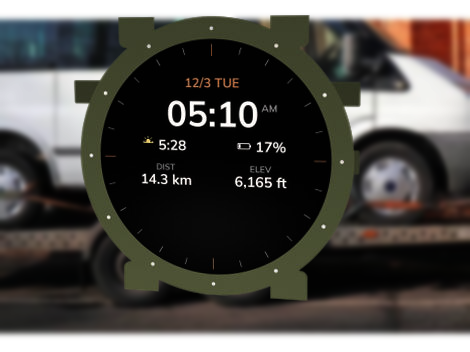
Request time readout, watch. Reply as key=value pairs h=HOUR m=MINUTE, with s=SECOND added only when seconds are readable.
h=5 m=10
